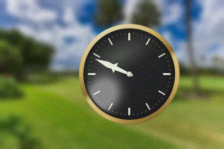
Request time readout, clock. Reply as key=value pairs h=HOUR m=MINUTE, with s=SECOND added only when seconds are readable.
h=9 m=49
